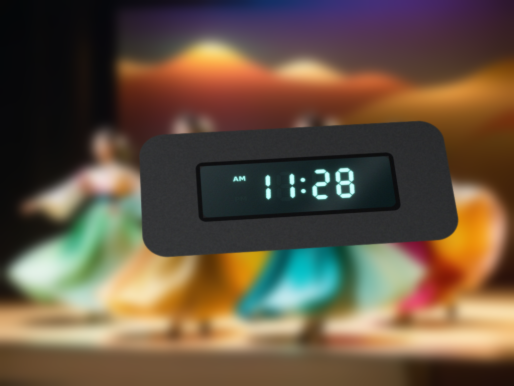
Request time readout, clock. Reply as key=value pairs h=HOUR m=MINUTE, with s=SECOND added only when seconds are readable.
h=11 m=28
